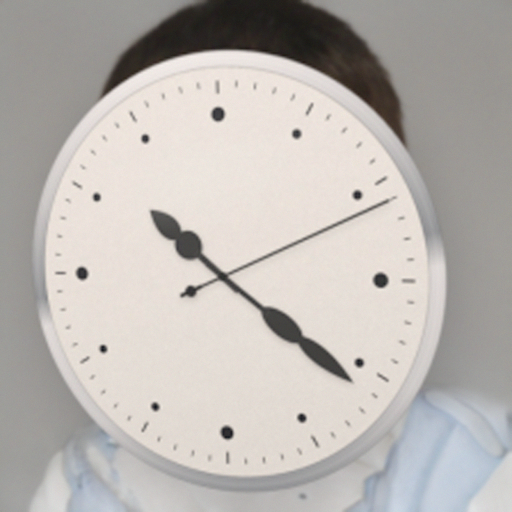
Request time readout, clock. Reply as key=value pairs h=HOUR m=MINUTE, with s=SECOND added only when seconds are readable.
h=10 m=21 s=11
